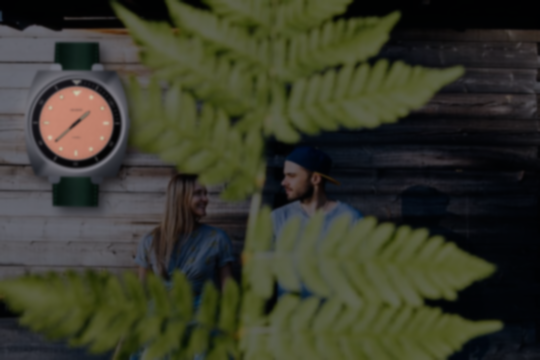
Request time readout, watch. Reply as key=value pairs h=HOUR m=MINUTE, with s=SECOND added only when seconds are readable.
h=1 m=38
